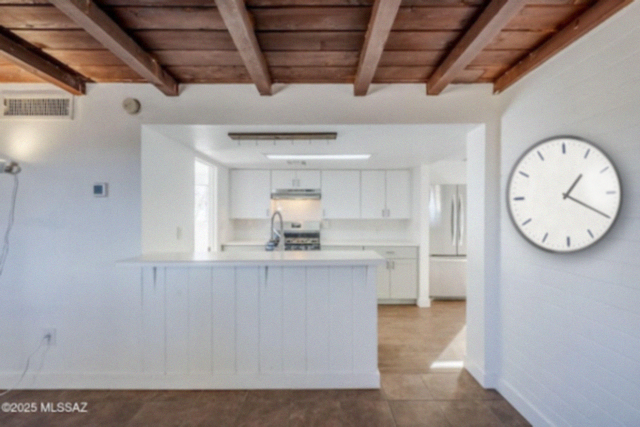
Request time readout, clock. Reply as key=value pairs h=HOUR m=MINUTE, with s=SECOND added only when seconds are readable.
h=1 m=20
